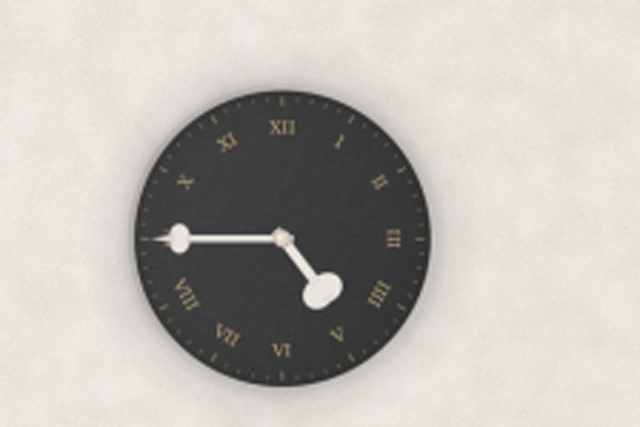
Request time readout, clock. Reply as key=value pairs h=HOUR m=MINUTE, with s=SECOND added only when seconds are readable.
h=4 m=45
